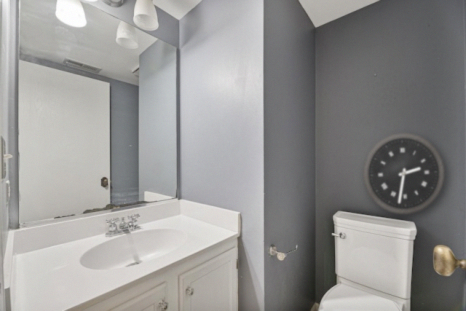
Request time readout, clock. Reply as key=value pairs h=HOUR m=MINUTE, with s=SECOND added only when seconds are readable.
h=2 m=32
